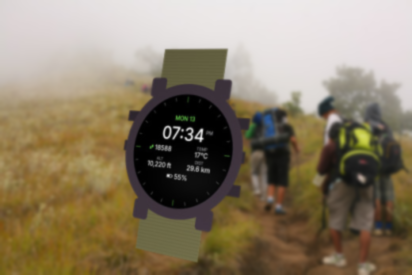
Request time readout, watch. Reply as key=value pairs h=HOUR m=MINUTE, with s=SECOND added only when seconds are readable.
h=7 m=34
